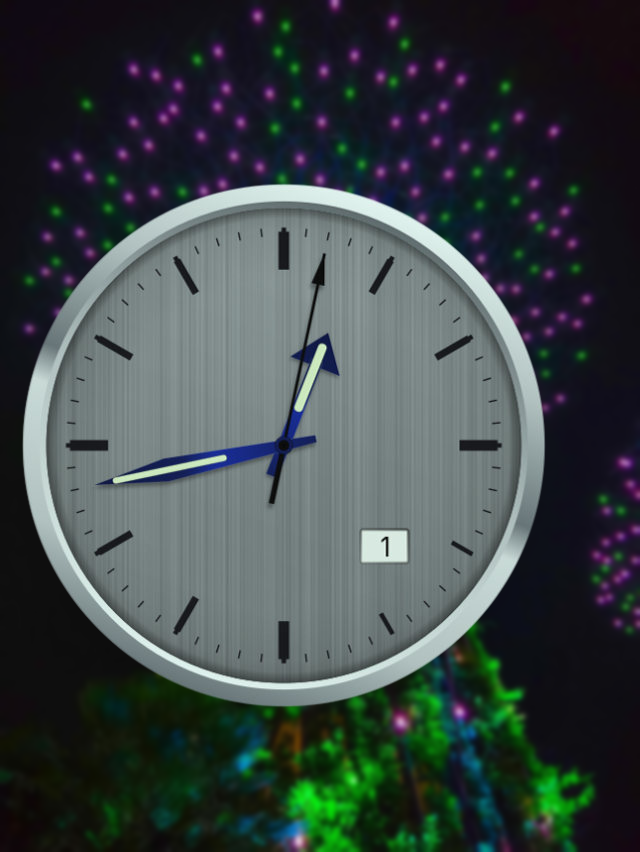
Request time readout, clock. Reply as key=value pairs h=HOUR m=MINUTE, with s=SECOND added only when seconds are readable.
h=12 m=43 s=2
